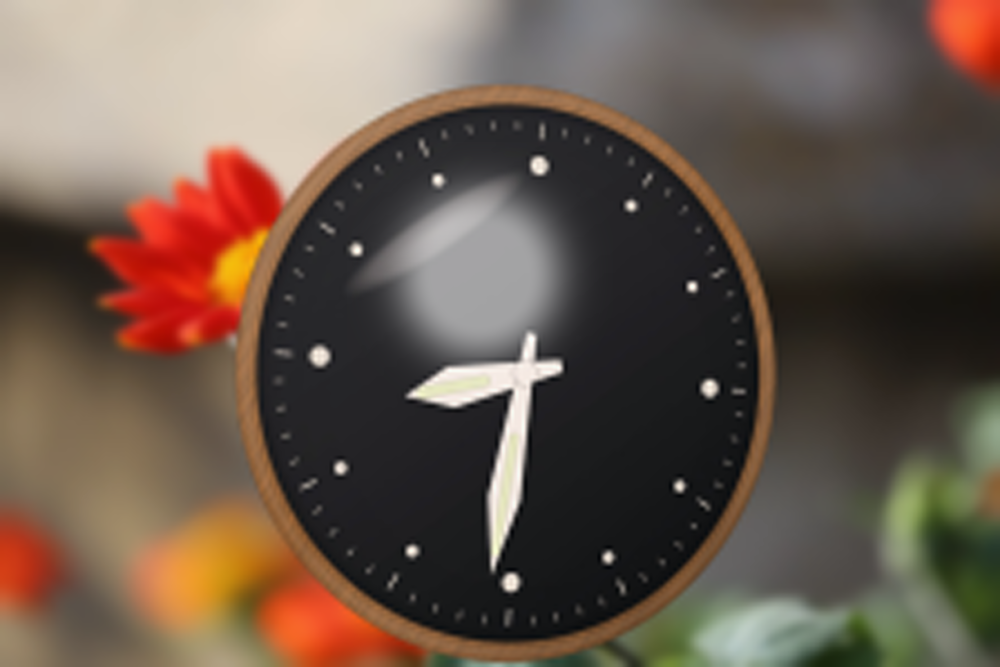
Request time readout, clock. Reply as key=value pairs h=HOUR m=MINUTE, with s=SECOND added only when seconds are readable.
h=8 m=31
